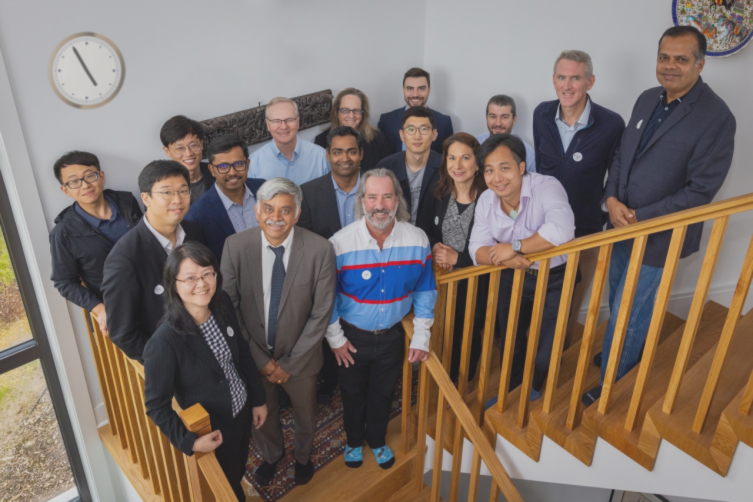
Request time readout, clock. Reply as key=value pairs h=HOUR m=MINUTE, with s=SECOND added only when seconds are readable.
h=4 m=55
